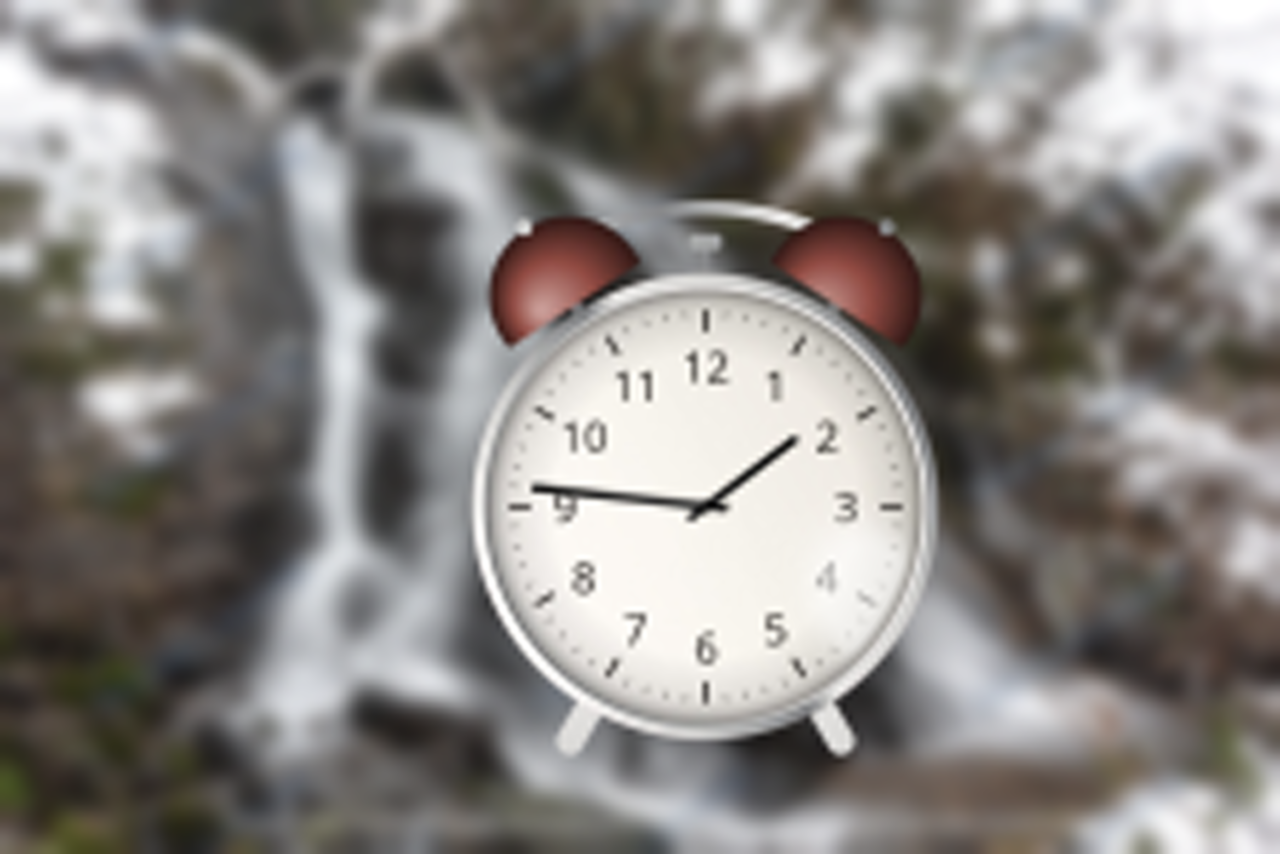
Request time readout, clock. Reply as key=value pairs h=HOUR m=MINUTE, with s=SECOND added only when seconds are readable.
h=1 m=46
